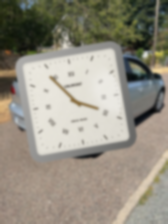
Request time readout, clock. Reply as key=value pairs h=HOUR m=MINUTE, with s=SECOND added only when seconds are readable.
h=3 m=54
